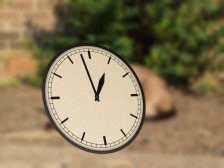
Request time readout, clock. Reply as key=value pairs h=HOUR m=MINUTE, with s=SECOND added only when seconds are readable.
h=12 m=58
